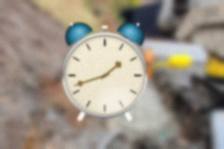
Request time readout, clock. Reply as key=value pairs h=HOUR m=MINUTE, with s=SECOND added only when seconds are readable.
h=1 m=42
